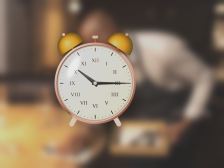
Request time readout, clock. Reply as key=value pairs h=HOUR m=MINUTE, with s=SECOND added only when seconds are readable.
h=10 m=15
